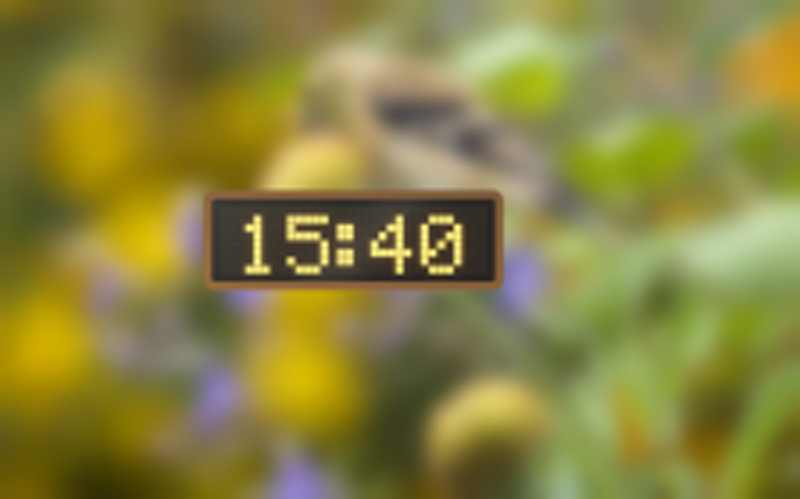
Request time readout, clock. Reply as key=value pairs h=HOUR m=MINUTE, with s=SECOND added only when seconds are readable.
h=15 m=40
